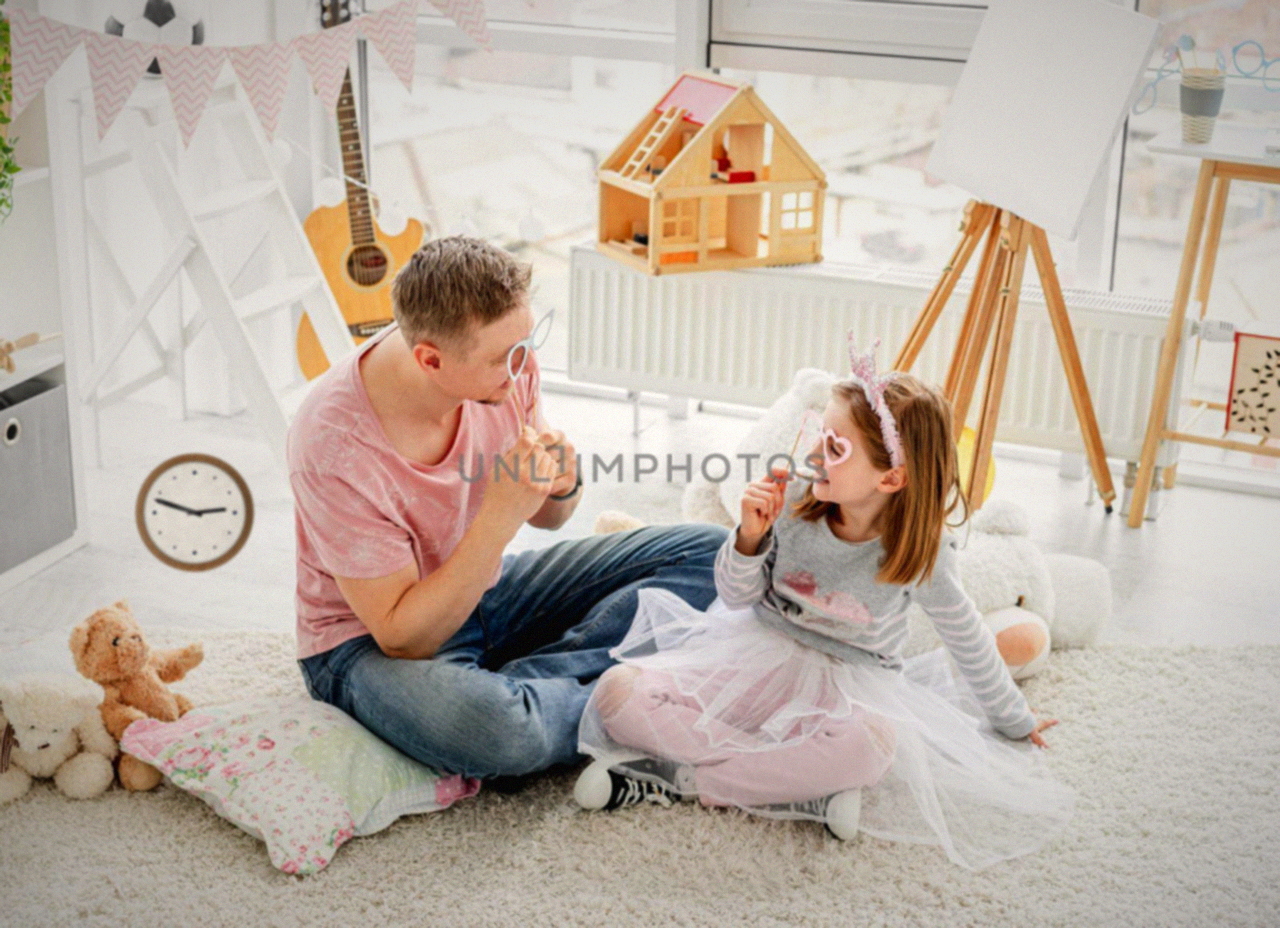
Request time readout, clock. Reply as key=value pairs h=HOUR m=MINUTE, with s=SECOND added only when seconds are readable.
h=2 m=48
